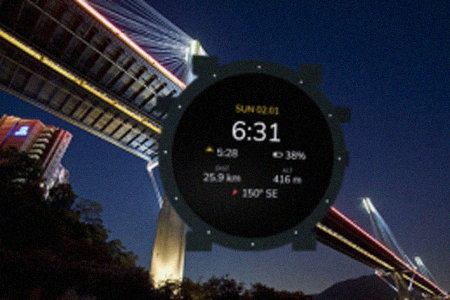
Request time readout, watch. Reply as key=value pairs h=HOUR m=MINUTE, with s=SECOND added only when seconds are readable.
h=6 m=31
